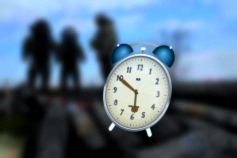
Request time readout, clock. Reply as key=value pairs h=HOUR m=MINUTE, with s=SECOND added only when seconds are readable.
h=5 m=50
